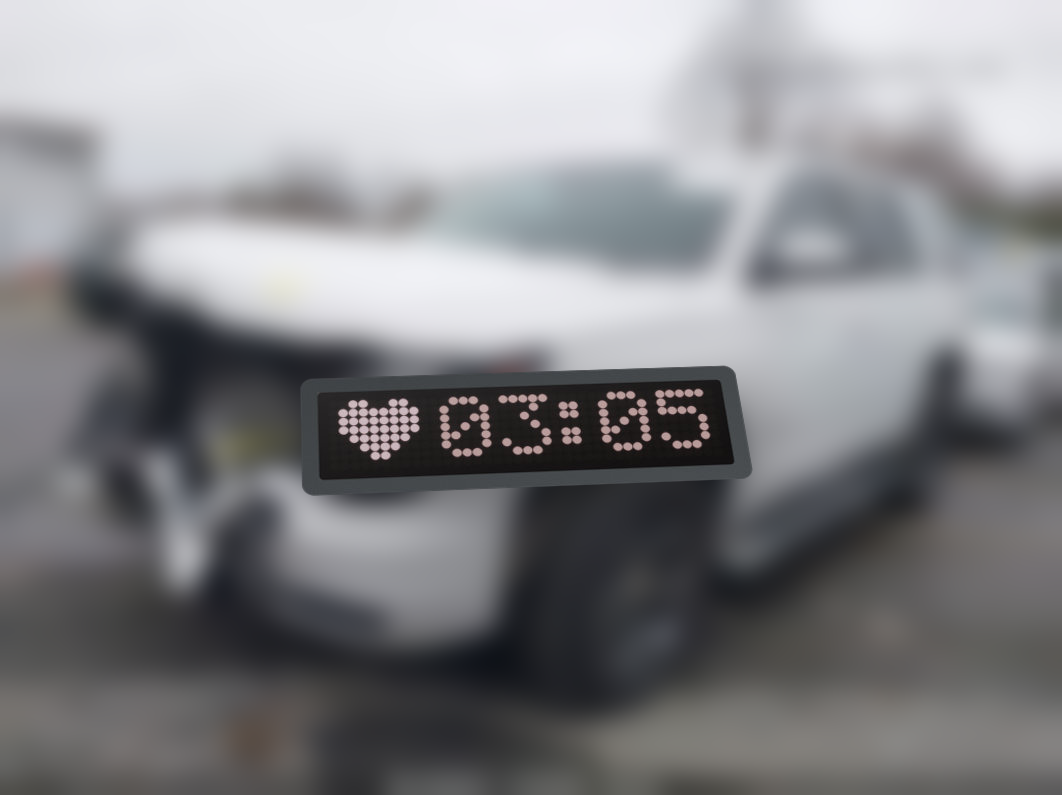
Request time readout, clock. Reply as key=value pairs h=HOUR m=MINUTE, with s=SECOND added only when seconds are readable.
h=3 m=5
